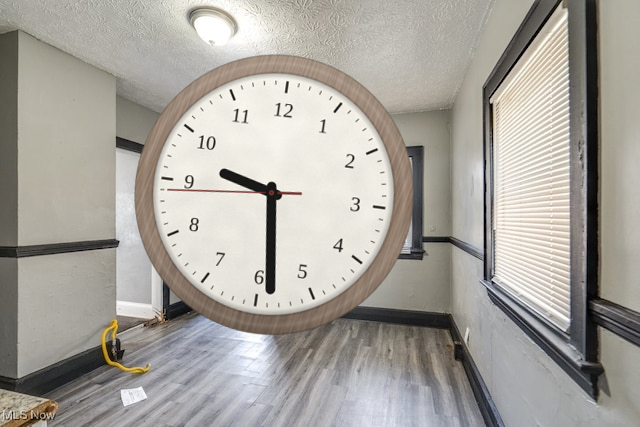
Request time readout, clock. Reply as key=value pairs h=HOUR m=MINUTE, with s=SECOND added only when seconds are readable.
h=9 m=28 s=44
